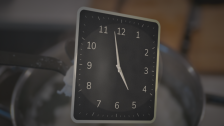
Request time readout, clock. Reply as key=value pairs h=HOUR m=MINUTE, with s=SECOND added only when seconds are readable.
h=4 m=58
